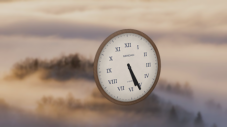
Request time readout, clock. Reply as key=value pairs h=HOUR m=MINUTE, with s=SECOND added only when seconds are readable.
h=5 m=26
